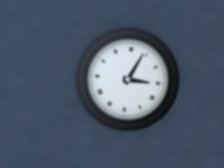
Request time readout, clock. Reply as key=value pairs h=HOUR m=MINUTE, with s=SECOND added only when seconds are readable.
h=3 m=4
